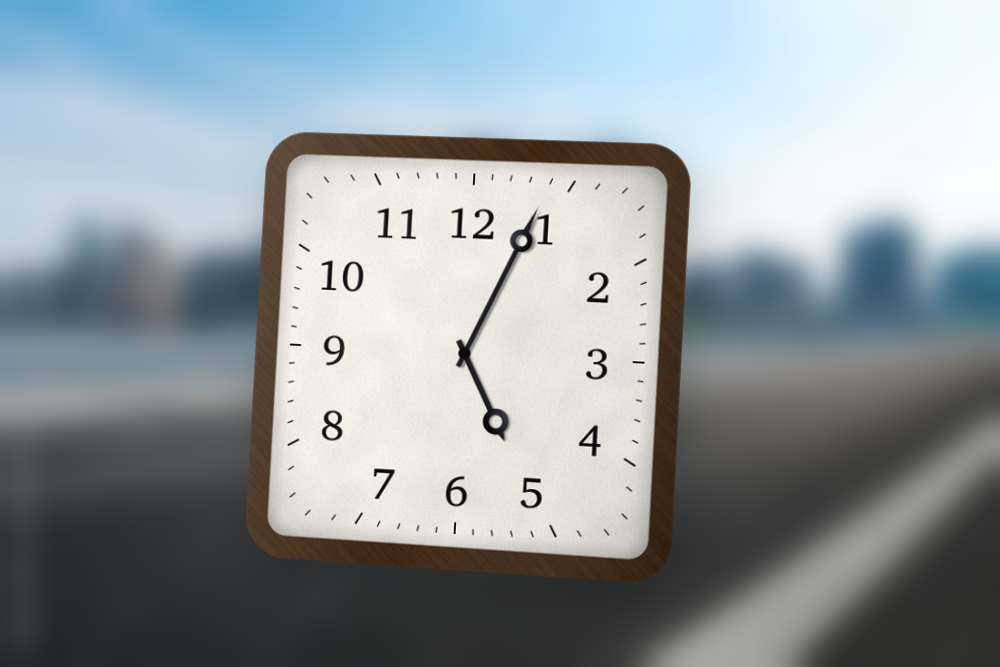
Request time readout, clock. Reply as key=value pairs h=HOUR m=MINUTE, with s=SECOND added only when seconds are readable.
h=5 m=4
